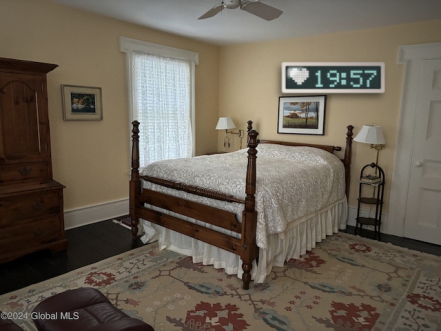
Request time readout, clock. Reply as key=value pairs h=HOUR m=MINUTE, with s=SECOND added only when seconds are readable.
h=19 m=57
